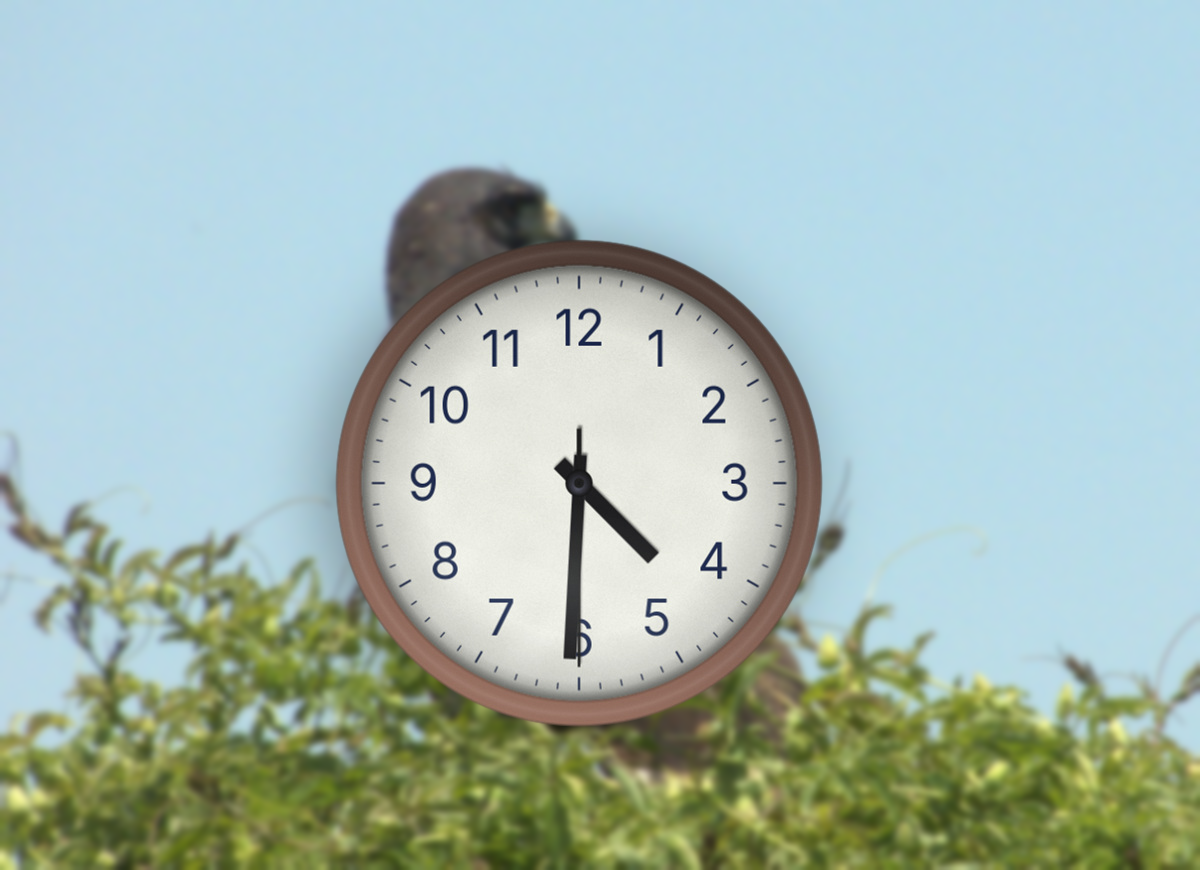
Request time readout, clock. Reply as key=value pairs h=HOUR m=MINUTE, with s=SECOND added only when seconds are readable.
h=4 m=30 s=30
